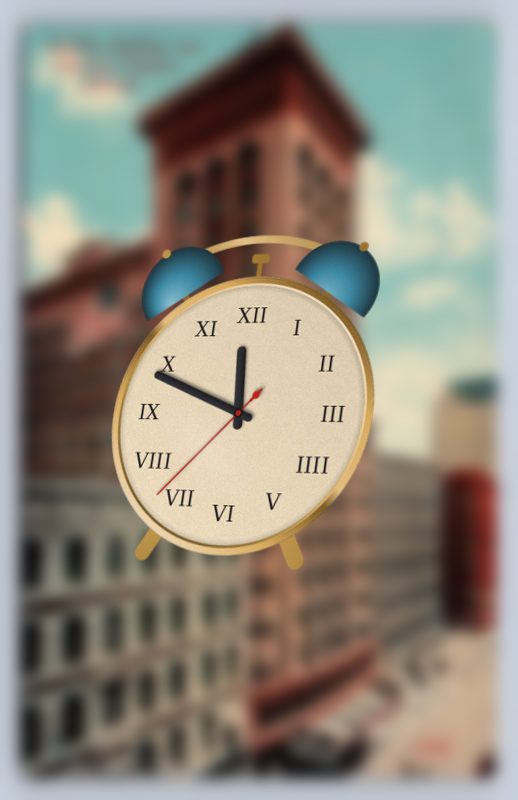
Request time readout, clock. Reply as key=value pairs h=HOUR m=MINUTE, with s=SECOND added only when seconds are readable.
h=11 m=48 s=37
